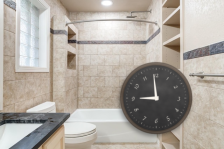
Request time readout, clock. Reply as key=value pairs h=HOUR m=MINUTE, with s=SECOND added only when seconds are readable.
h=8 m=59
